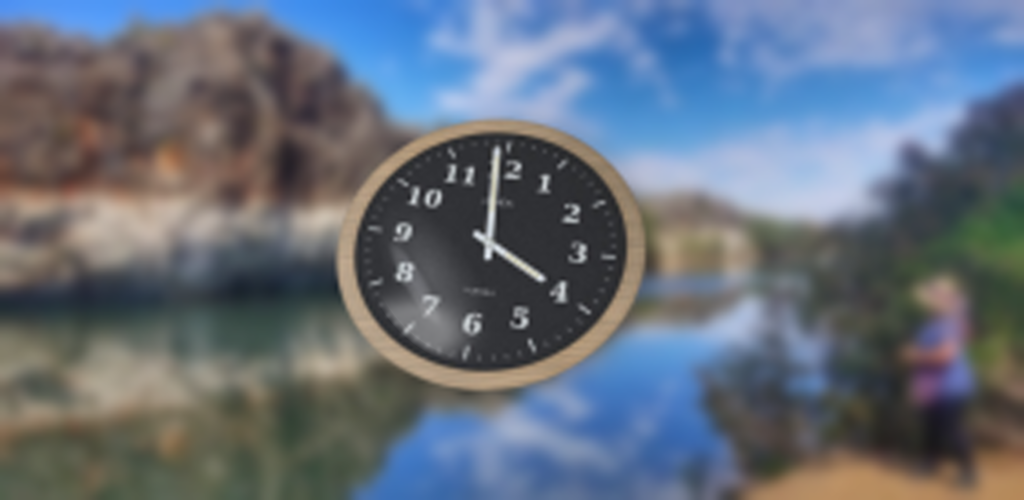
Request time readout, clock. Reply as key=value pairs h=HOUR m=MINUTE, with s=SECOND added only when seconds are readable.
h=3 m=59
